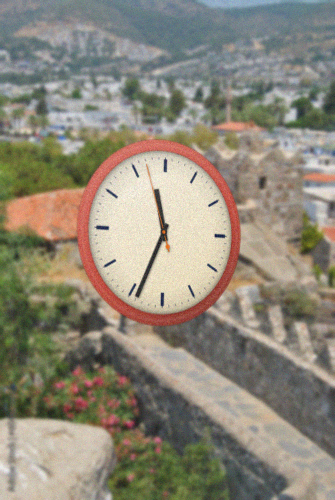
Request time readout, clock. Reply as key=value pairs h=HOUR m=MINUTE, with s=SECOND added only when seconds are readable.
h=11 m=33 s=57
